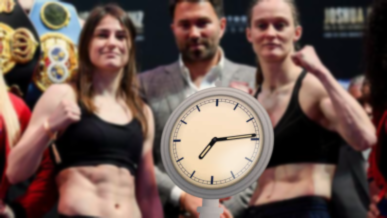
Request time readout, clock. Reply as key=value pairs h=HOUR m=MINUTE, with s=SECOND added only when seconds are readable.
h=7 m=14
